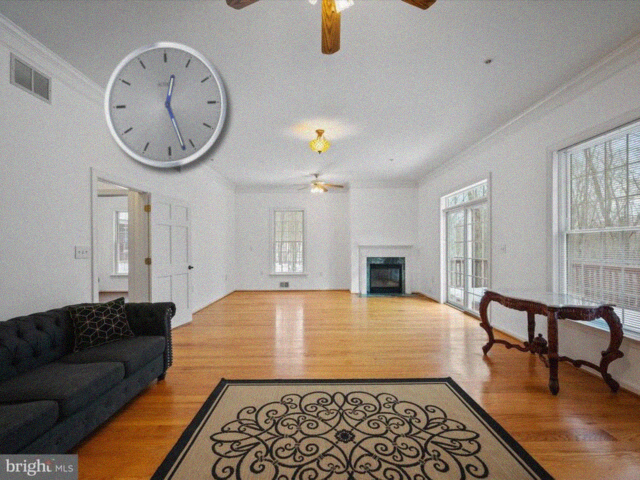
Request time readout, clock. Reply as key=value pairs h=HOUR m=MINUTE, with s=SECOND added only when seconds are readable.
h=12 m=27
